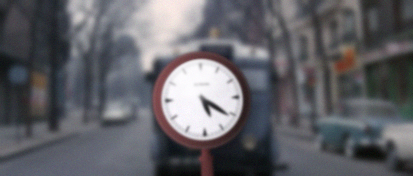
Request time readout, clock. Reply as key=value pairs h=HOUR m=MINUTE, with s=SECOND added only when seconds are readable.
h=5 m=21
